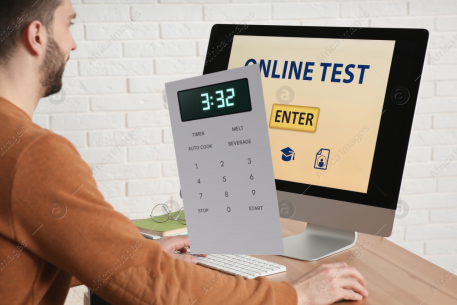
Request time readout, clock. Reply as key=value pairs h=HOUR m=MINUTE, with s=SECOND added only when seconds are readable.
h=3 m=32
